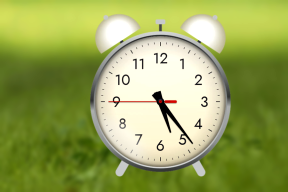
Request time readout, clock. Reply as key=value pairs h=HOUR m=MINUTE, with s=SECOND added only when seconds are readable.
h=5 m=23 s=45
